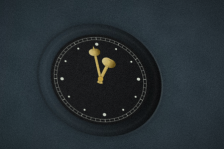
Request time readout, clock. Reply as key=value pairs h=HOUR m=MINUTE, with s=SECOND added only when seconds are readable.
h=12 m=59
